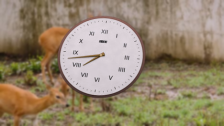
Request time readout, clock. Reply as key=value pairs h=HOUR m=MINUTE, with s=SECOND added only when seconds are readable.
h=7 m=43
